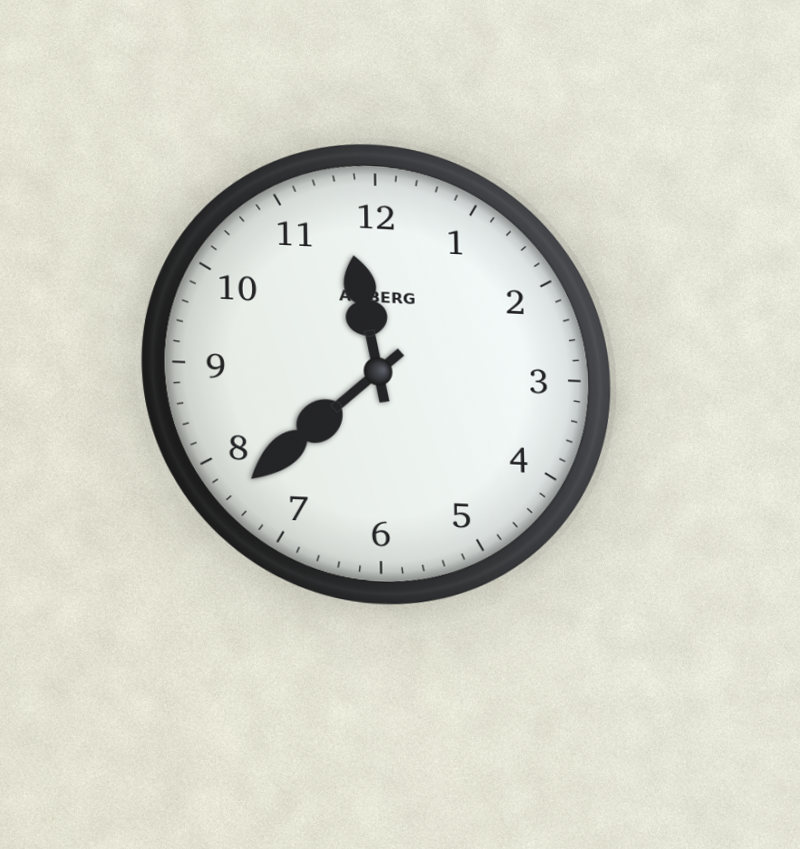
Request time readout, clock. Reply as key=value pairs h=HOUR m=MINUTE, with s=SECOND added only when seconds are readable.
h=11 m=38
